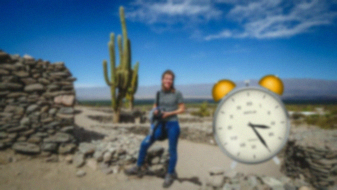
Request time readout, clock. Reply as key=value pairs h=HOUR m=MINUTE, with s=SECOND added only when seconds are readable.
h=3 m=25
